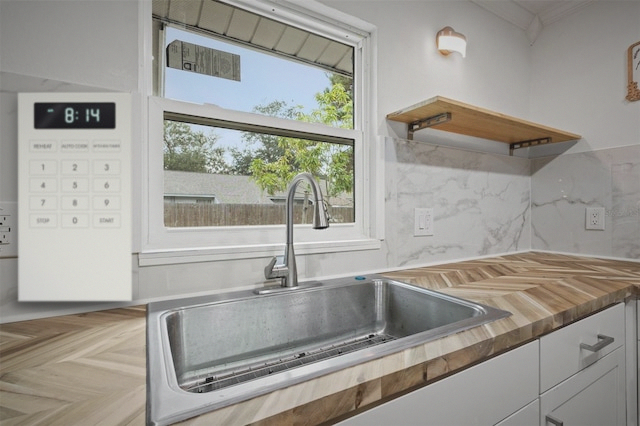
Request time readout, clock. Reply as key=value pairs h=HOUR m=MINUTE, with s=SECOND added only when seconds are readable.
h=8 m=14
